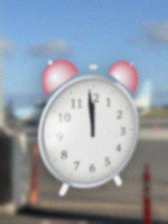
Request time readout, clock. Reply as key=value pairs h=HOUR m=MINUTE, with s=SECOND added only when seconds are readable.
h=11 m=59
